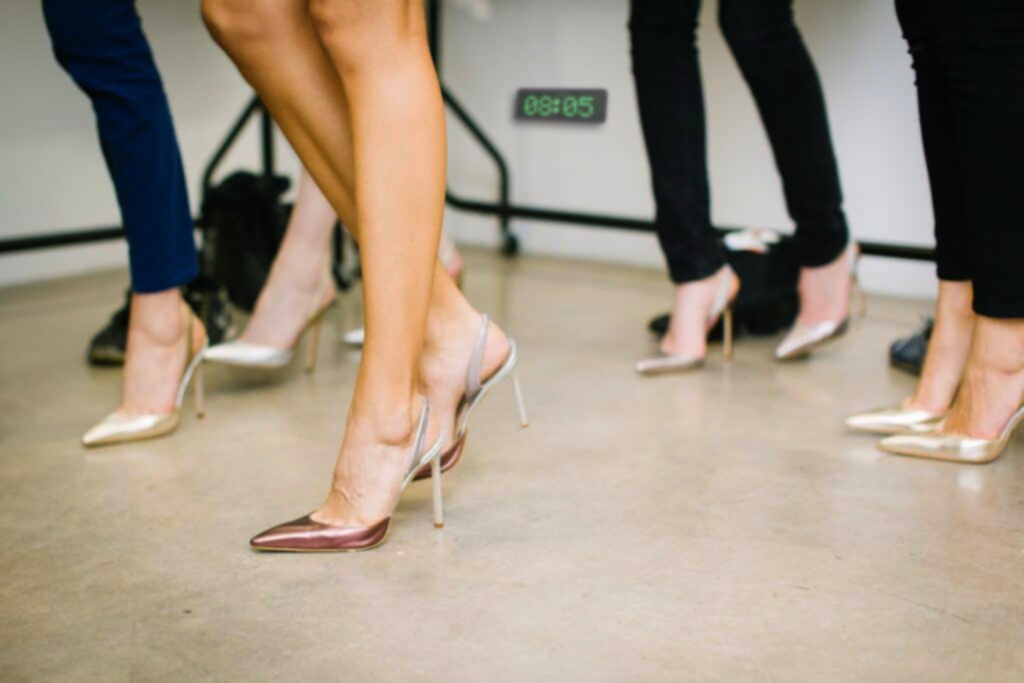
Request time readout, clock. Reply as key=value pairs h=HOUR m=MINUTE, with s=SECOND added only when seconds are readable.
h=8 m=5
